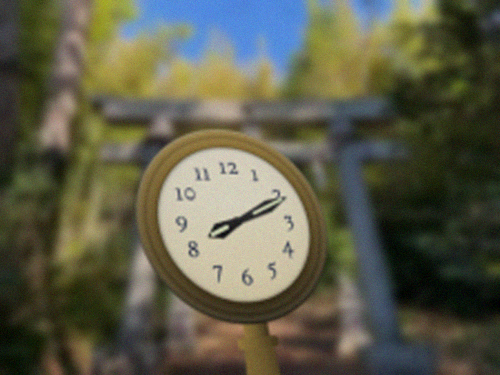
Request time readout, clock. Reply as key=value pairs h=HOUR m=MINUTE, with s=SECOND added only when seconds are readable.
h=8 m=11
